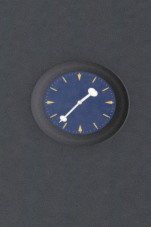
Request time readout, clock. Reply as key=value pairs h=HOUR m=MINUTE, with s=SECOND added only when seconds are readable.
h=1 m=37
